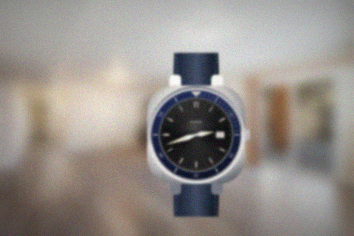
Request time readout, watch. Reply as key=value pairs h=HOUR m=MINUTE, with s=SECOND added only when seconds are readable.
h=2 m=42
